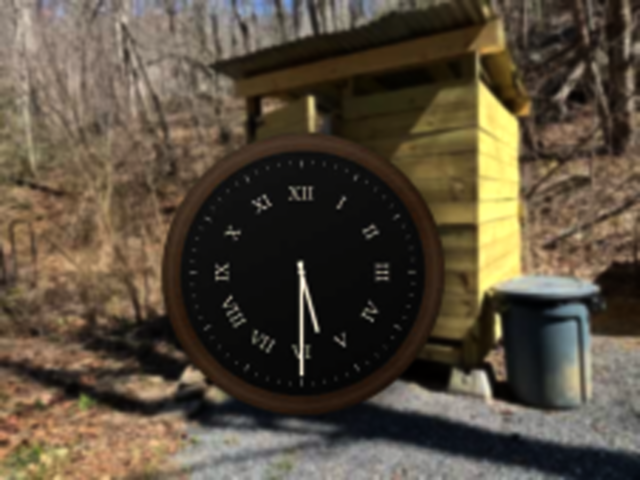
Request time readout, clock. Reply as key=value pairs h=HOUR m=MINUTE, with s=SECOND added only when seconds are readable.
h=5 m=30
